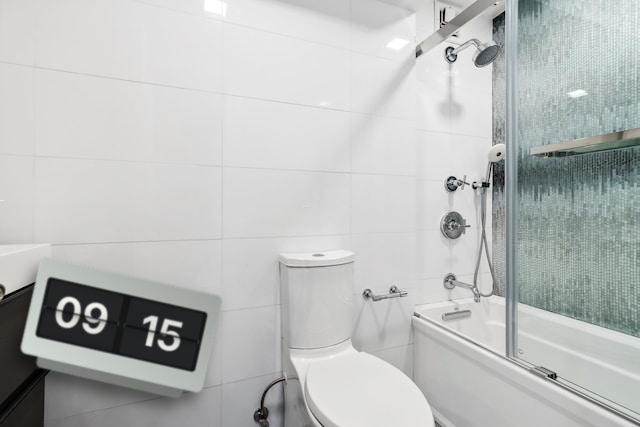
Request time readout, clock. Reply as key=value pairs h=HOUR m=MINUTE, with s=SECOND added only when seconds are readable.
h=9 m=15
